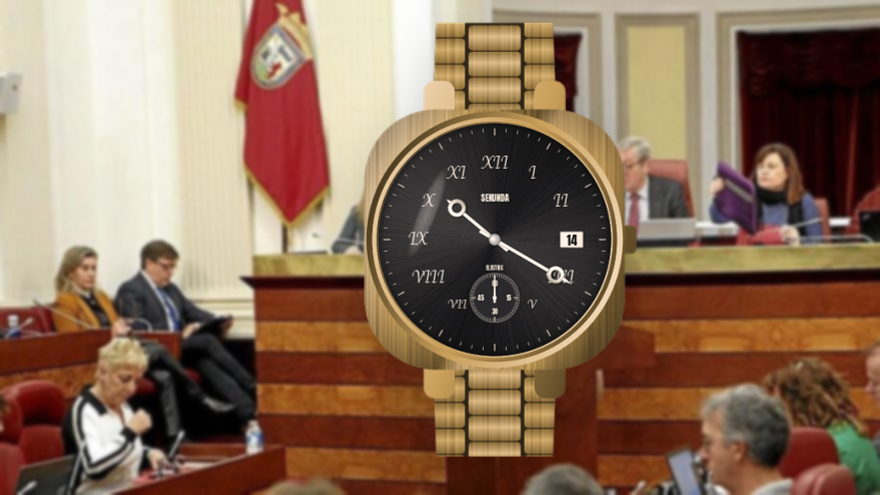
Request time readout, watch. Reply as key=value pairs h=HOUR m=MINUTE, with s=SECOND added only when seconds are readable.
h=10 m=20
